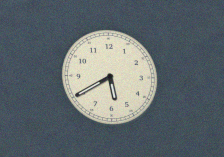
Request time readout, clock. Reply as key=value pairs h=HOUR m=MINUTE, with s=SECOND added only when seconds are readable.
h=5 m=40
